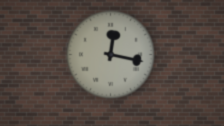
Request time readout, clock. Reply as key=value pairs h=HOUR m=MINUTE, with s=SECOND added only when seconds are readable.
h=12 m=17
